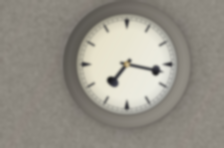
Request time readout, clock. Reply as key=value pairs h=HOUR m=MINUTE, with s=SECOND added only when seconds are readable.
h=7 m=17
